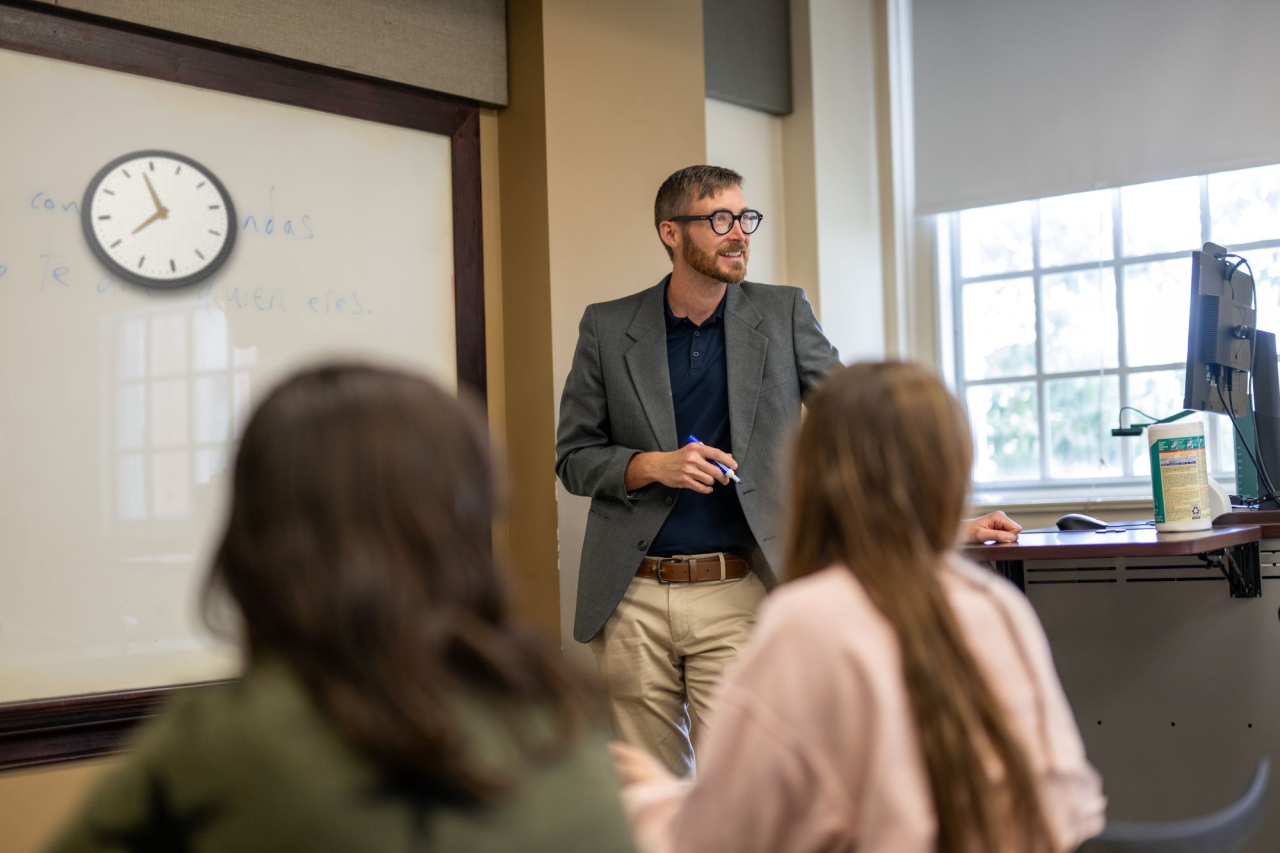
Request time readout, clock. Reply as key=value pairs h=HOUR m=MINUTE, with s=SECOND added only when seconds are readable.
h=7 m=58
